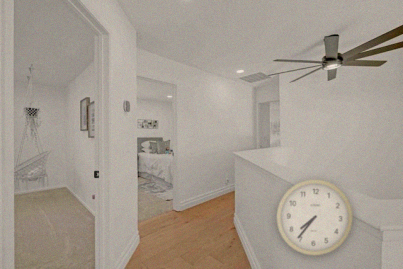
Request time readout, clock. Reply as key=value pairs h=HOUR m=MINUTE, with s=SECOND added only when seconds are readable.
h=7 m=36
